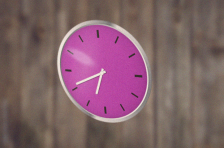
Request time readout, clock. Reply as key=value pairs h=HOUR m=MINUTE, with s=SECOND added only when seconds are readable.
h=6 m=41
